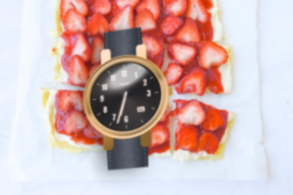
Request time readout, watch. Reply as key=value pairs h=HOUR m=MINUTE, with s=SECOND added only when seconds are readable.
h=6 m=33
